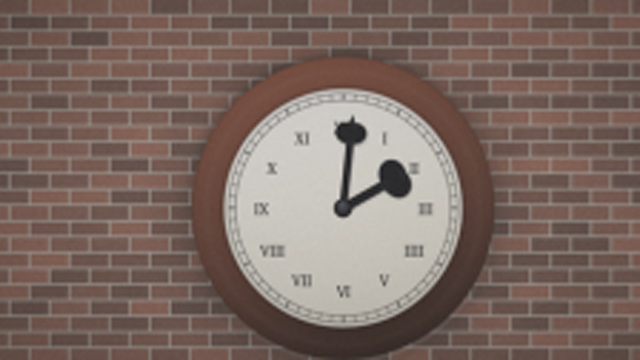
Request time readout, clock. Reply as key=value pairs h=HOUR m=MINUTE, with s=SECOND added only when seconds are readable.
h=2 m=1
